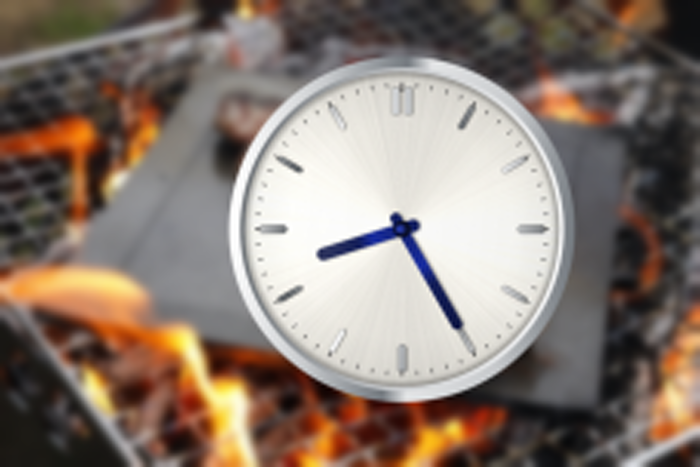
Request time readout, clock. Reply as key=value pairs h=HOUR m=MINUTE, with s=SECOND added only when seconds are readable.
h=8 m=25
